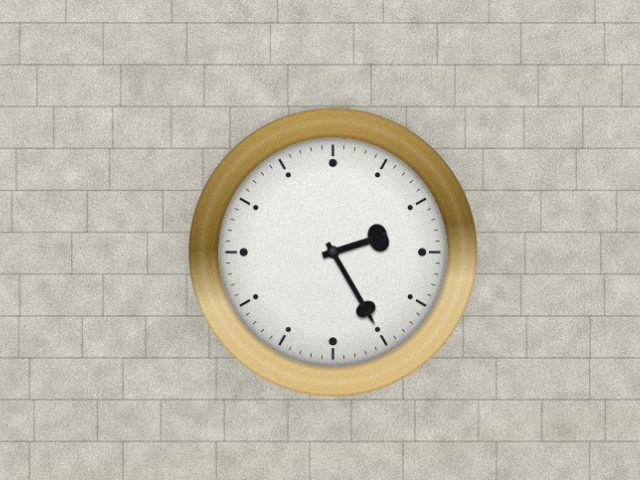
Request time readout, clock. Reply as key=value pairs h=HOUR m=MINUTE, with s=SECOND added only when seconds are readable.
h=2 m=25
